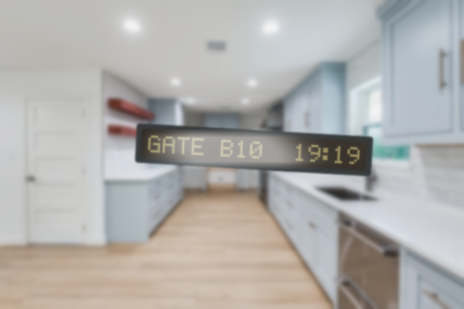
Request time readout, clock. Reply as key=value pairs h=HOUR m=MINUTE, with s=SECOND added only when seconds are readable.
h=19 m=19
